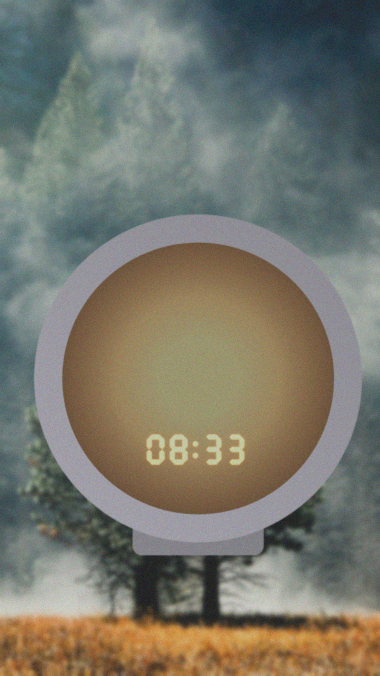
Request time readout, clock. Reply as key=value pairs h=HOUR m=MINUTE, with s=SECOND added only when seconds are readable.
h=8 m=33
